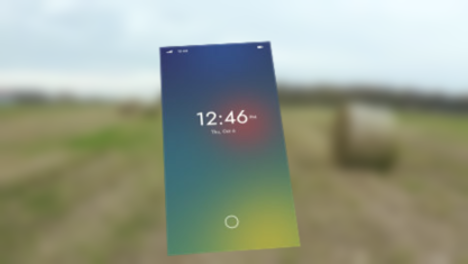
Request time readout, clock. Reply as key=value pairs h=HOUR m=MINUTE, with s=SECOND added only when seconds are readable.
h=12 m=46
